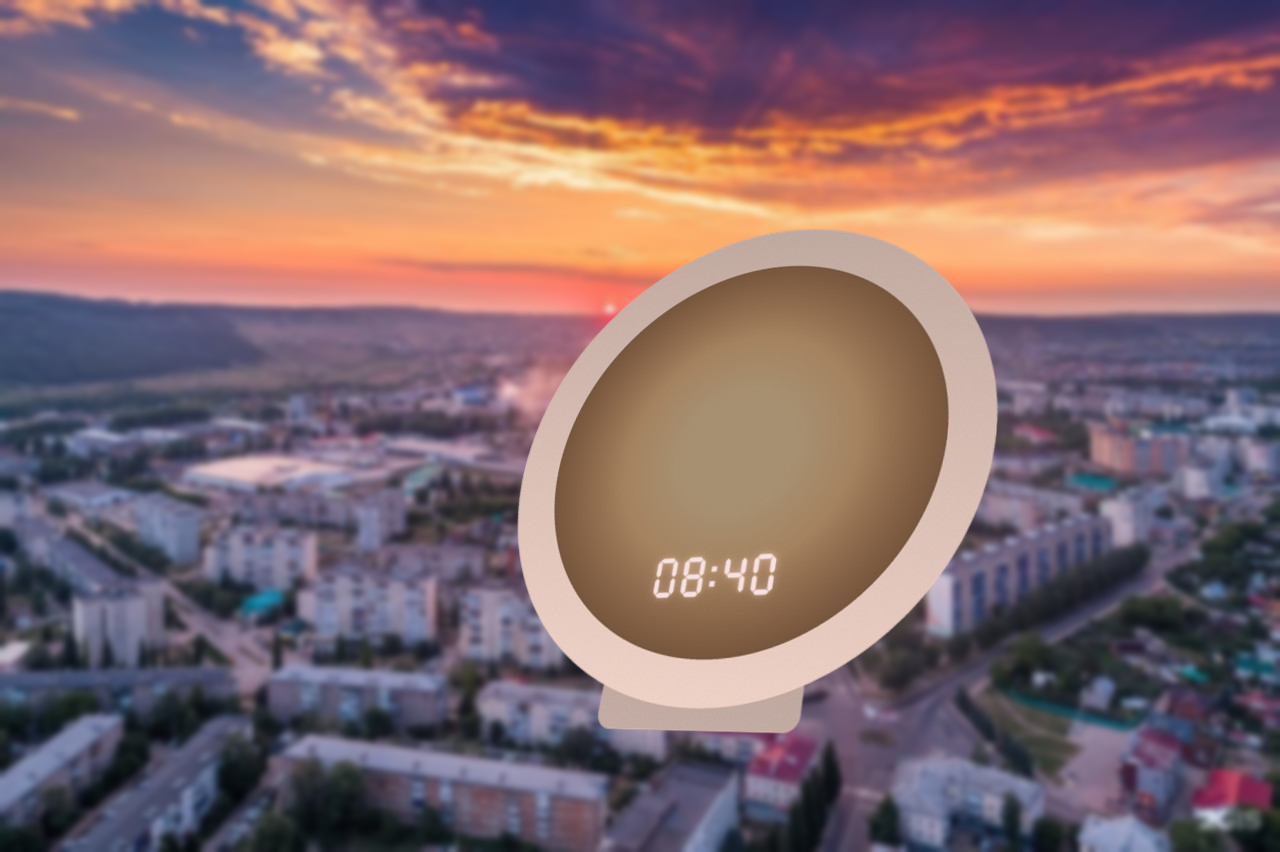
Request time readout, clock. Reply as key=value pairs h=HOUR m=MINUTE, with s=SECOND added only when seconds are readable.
h=8 m=40
